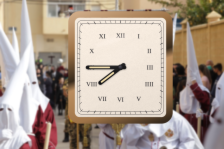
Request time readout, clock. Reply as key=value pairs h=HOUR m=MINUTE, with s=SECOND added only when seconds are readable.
h=7 m=45
